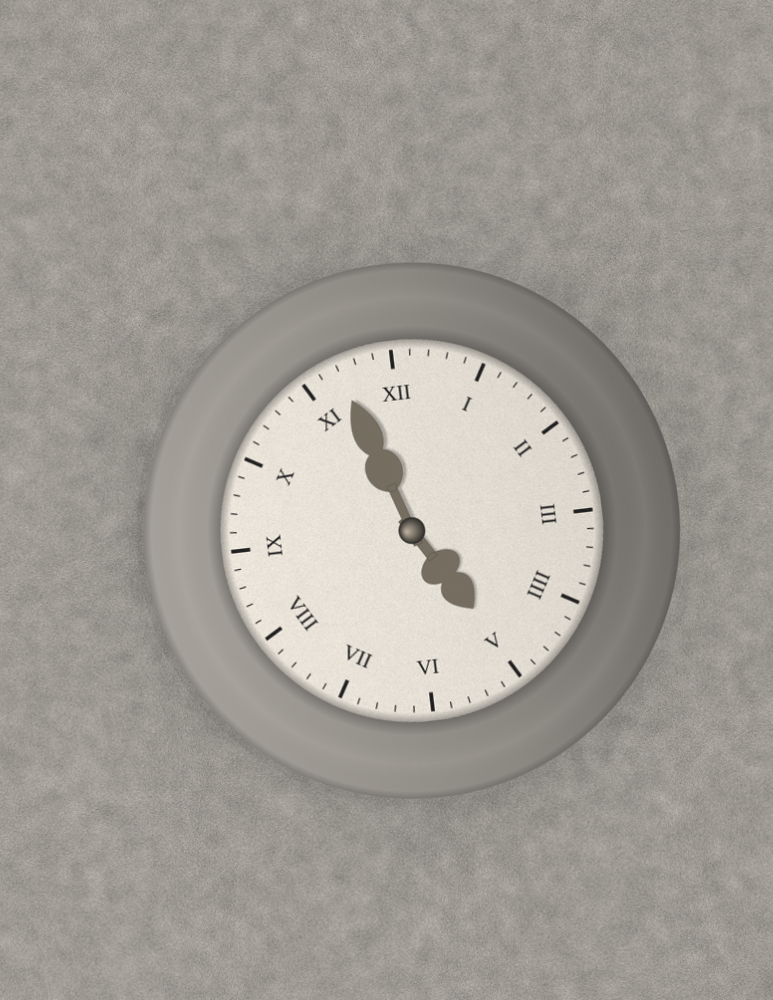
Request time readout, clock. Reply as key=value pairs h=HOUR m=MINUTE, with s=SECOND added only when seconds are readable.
h=4 m=57
